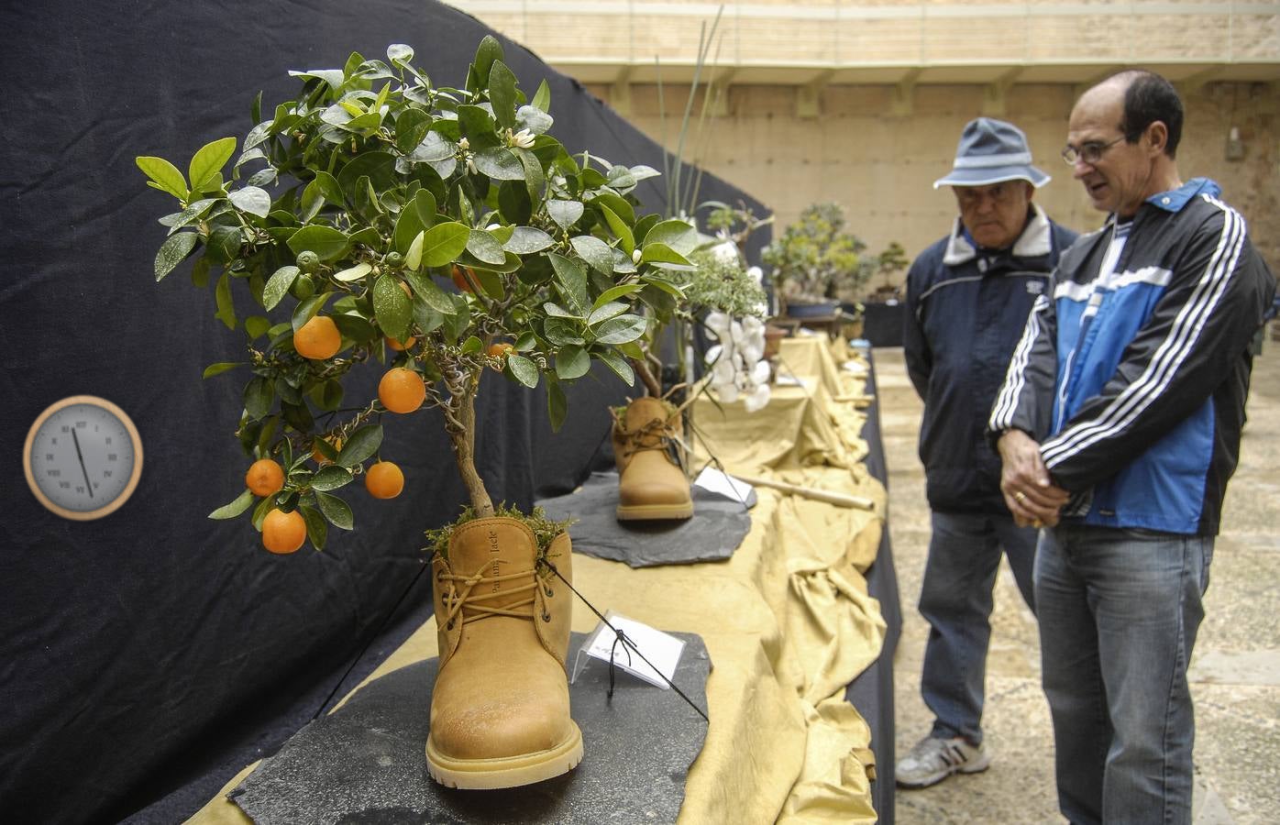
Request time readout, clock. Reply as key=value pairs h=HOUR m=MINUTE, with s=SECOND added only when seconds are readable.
h=11 m=27
